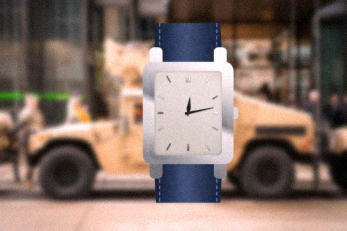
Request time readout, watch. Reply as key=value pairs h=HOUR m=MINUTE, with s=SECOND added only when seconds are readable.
h=12 m=13
